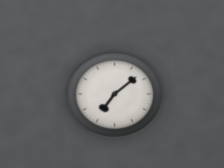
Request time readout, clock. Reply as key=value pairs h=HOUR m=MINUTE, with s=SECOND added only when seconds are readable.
h=7 m=8
